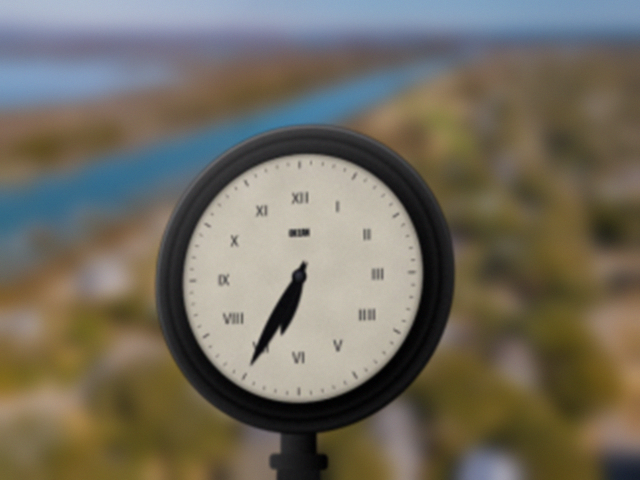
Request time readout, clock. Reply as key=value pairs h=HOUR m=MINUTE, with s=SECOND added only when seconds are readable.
h=6 m=35
